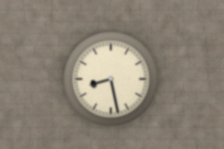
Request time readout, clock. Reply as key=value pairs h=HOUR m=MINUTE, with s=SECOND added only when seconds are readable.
h=8 m=28
